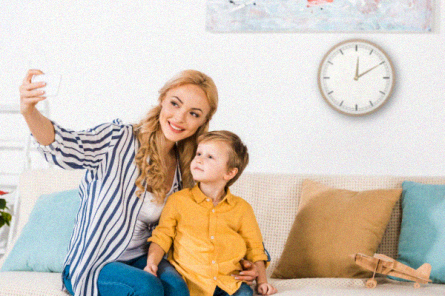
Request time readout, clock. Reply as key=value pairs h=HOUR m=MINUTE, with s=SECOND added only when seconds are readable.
h=12 m=10
